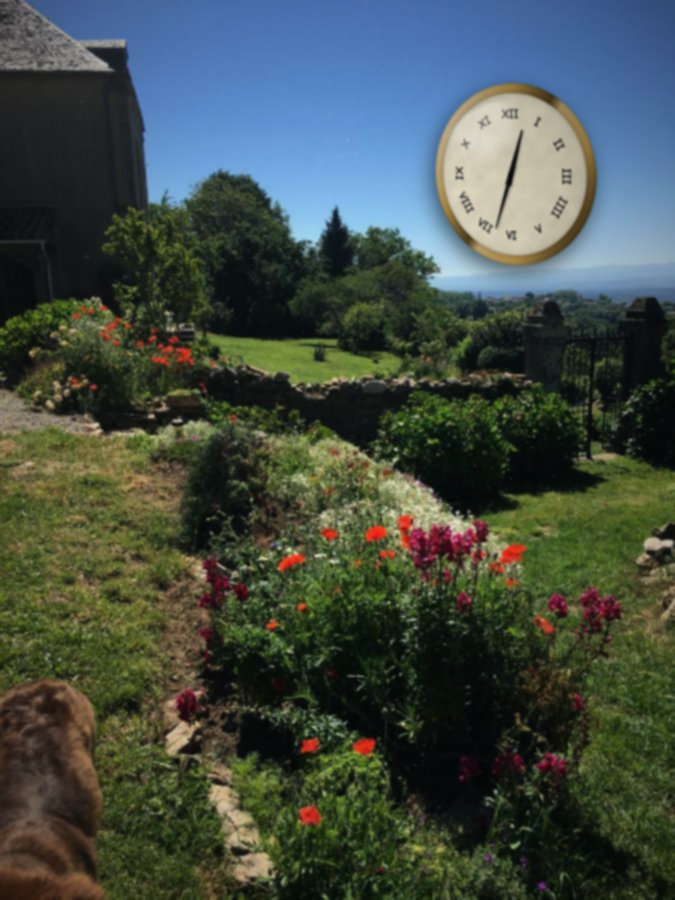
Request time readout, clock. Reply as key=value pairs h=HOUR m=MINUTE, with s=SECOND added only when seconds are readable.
h=12 m=33
